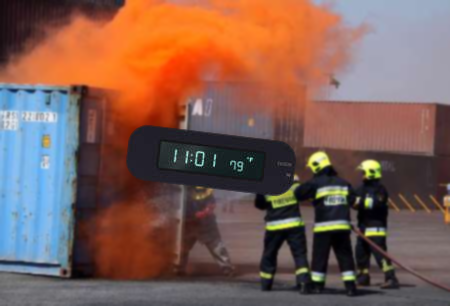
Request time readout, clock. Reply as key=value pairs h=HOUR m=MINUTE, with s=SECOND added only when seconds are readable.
h=11 m=1
